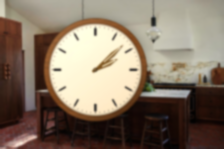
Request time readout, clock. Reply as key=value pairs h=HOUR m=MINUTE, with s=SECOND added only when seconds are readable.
h=2 m=8
